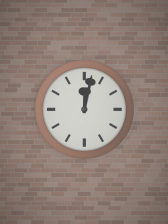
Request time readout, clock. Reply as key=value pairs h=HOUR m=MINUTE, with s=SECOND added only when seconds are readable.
h=12 m=2
